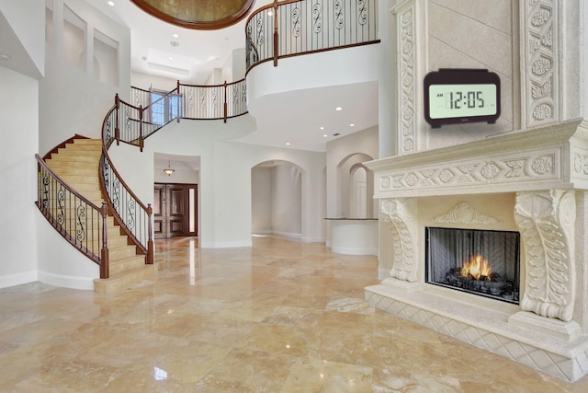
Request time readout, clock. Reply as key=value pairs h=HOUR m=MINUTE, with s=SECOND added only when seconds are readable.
h=12 m=5
